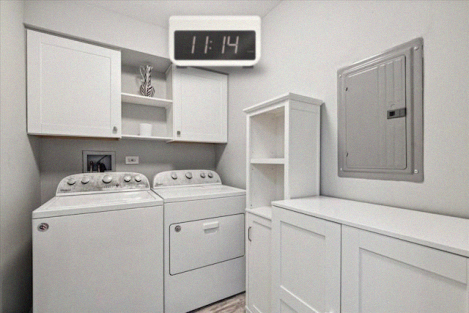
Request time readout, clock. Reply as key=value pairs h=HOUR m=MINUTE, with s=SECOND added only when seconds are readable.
h=11 m=14
